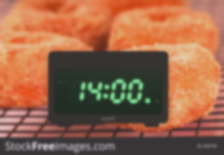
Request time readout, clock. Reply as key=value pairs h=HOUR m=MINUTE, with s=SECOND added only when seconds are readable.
h=14 m=0
